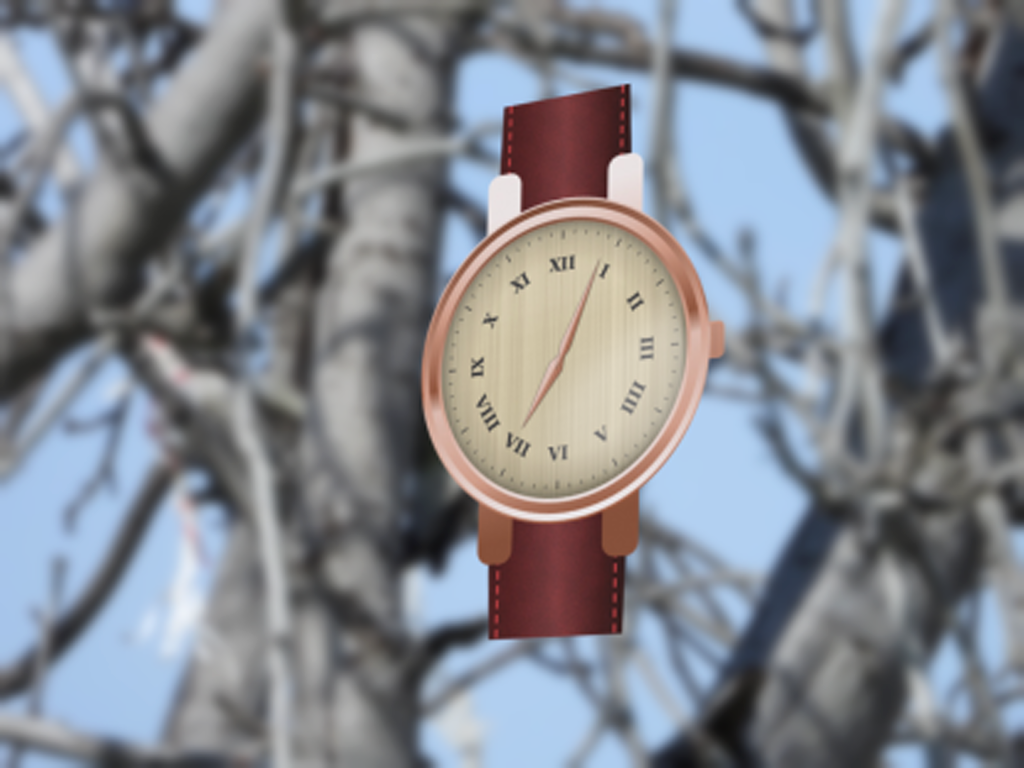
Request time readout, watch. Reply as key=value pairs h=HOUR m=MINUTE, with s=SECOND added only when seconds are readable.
h=7 m=4
